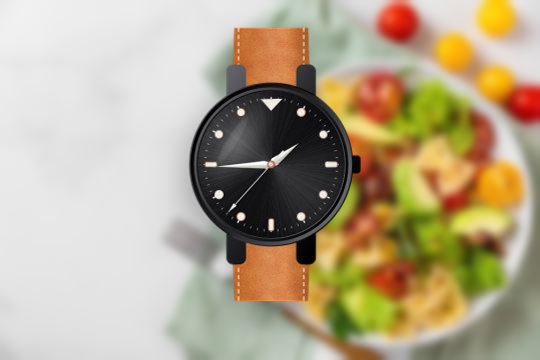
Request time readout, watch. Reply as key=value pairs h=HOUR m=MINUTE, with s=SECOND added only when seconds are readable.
h=1 m=44 s=37
